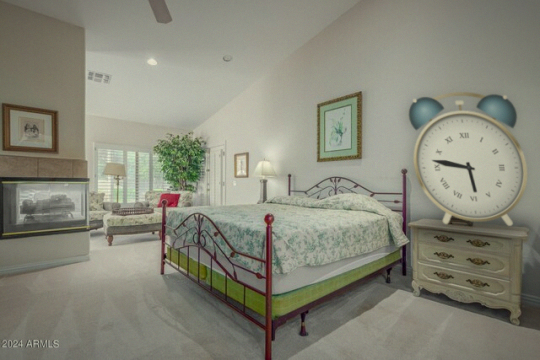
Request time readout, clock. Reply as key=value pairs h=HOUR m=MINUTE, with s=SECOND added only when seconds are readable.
h=5 m=47
